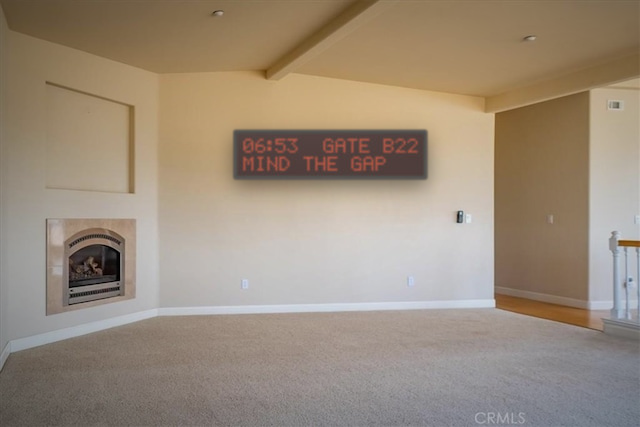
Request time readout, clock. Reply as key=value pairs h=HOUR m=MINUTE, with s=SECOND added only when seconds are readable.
h=6 m=53
